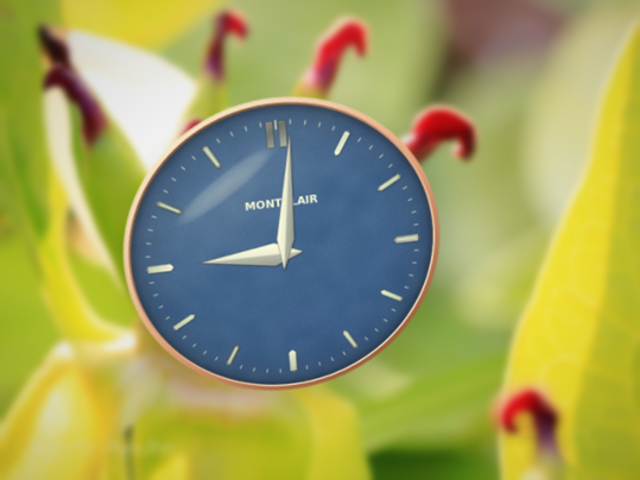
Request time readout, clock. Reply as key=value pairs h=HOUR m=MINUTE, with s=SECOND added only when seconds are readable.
h=9 m=1
